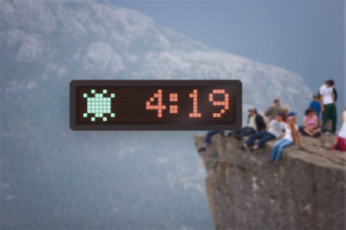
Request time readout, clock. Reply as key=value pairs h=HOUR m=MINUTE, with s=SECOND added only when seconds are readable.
h=4 m=19
